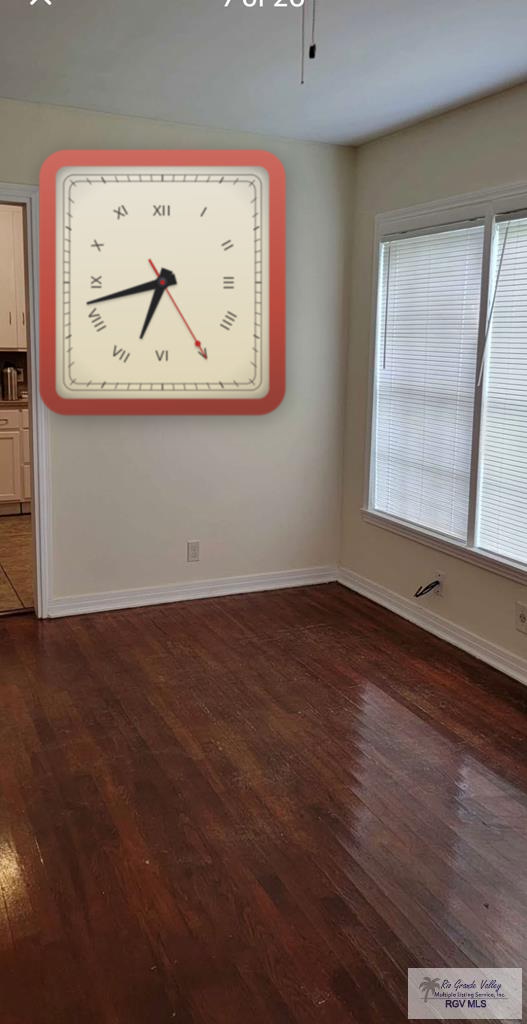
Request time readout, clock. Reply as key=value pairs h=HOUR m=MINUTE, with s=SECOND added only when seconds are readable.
h=6 m=42 s=25
